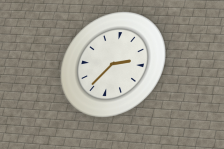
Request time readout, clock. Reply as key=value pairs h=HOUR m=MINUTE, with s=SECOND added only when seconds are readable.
h=2 m=36
